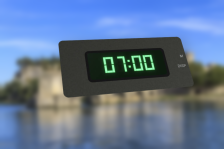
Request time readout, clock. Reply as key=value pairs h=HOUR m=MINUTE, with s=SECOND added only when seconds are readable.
h=7 m=0
